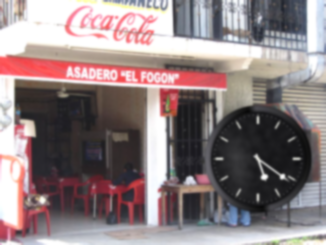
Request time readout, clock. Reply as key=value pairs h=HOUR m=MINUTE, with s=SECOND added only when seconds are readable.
h=5 m=21
